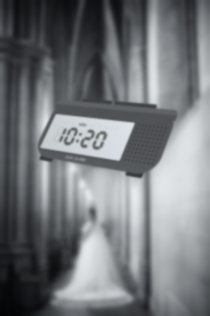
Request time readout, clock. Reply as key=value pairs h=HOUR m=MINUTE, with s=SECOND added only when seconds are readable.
h=10 m=20
